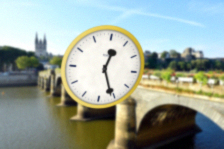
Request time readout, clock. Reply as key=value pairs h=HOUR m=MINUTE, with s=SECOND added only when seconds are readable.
h=12 m=26
